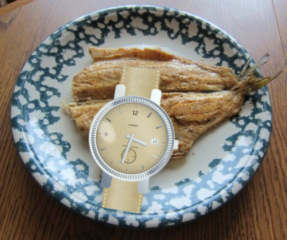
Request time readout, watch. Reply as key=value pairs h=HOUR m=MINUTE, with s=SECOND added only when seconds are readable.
h=3 m=32
